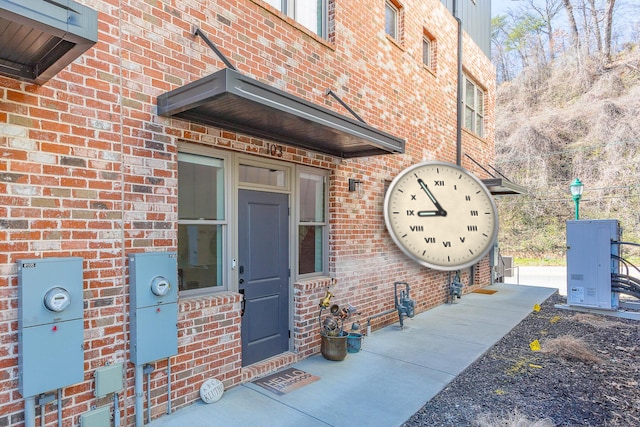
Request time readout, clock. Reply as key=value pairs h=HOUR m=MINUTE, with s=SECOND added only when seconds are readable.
h=8 m=55
